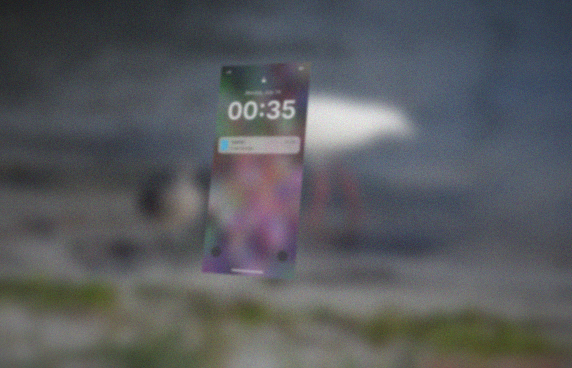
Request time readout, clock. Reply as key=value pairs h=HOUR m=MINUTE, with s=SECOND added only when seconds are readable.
h=0 m=35
